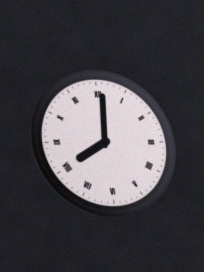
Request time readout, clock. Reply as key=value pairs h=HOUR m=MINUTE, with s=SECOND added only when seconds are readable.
h=8 m=1
